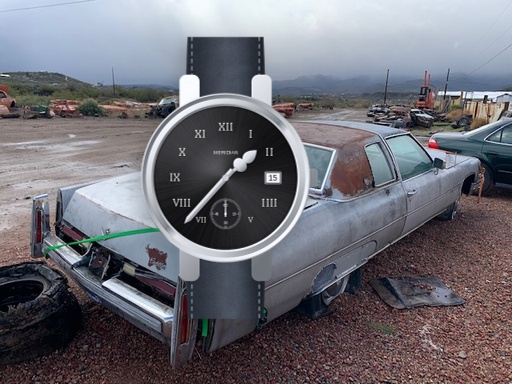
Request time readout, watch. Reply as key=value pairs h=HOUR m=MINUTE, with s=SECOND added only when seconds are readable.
h=1 m=37
